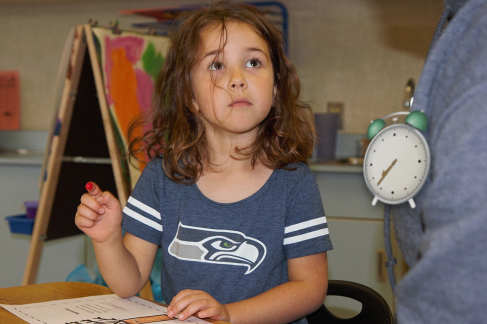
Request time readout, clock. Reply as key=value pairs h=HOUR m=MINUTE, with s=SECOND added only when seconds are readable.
h=7 m=37
